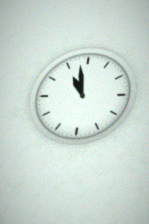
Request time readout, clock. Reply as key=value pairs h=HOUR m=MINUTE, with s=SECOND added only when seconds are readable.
h=10 m=58
